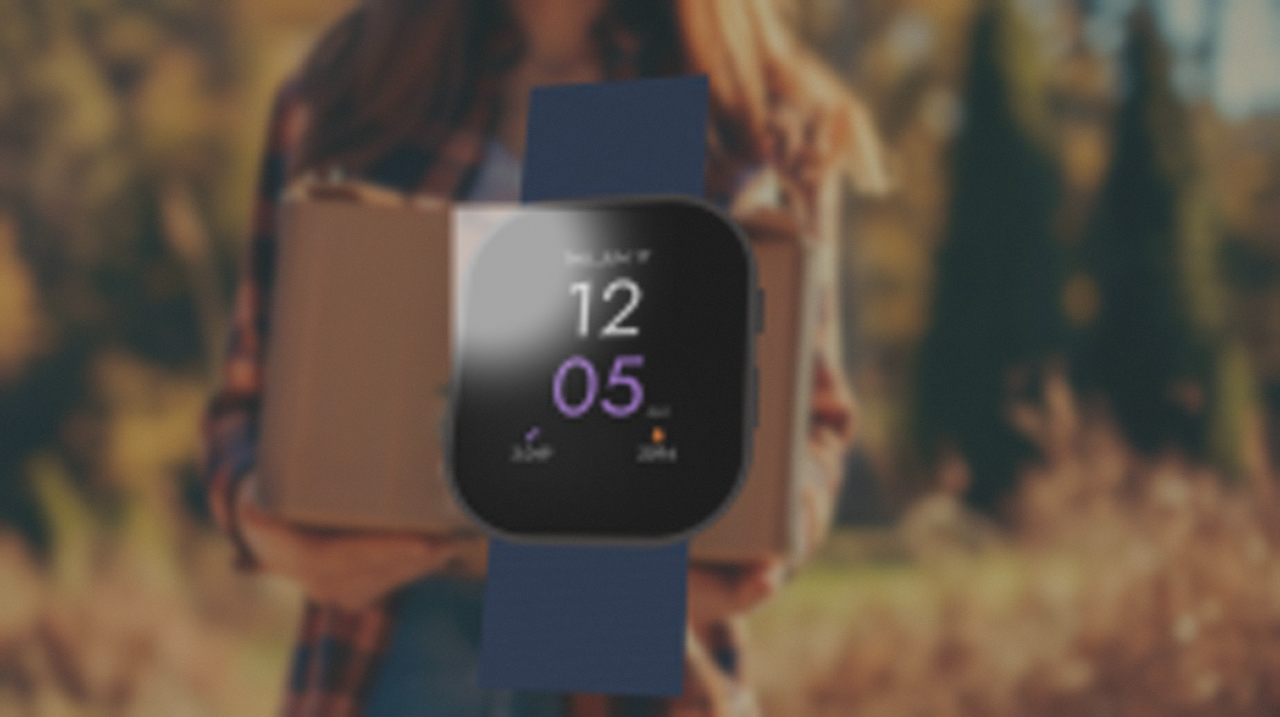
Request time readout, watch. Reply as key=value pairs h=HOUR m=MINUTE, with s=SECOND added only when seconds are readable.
h=12 m=5
